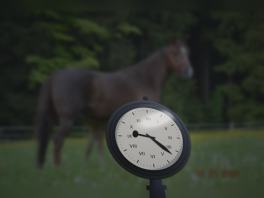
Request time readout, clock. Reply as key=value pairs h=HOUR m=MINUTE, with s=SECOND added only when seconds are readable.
h=9 m=22
